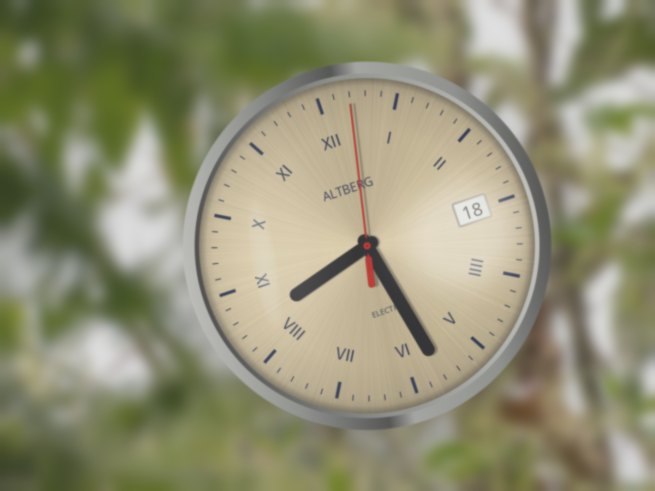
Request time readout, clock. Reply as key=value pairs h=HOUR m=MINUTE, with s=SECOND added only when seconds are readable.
h=8 m=28 s=2
